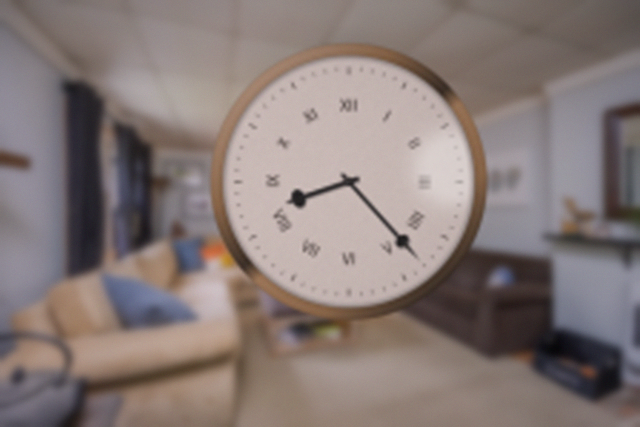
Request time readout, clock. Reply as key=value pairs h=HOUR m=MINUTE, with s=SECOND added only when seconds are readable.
h=8 m=23
